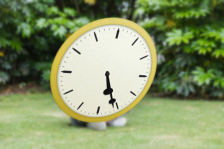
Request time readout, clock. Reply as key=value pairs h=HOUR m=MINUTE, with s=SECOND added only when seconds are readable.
h=5 m=26
